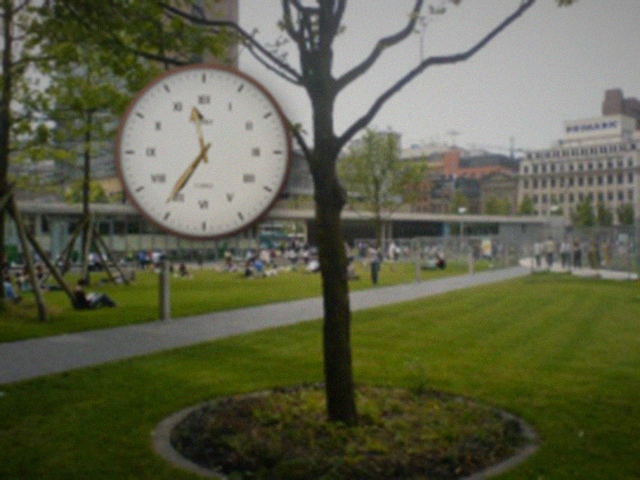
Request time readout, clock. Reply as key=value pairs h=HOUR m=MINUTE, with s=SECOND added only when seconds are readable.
h=11 m=36
